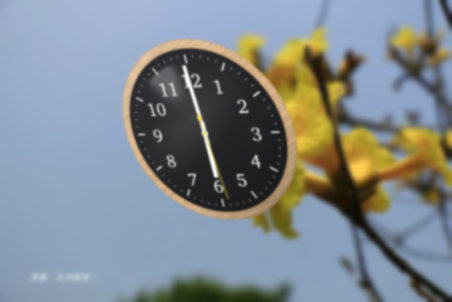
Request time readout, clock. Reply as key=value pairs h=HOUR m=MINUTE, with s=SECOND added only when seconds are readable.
h=5 m=59 s=29
